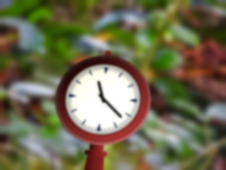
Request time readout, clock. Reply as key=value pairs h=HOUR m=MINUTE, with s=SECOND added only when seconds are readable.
h=11 m=22
